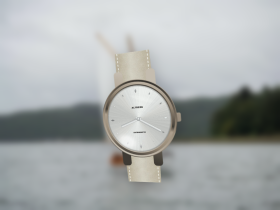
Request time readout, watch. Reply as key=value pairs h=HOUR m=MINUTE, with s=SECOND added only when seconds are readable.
h=8 m=20
